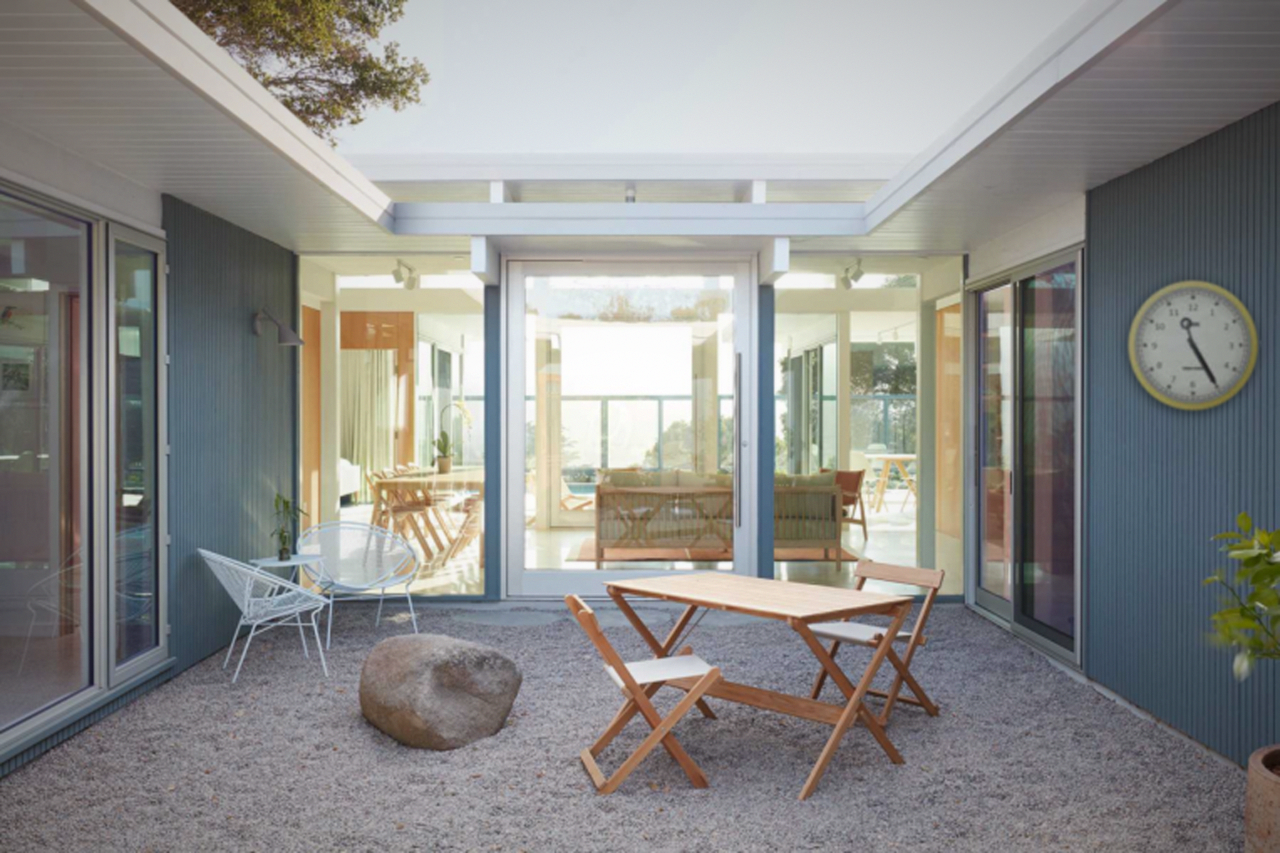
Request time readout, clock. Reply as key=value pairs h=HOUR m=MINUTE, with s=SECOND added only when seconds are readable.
h=11 m=25
